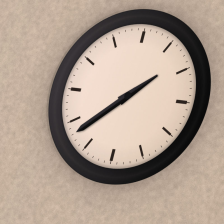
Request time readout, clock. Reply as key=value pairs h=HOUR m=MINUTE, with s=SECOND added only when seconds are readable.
h=1 m=38
